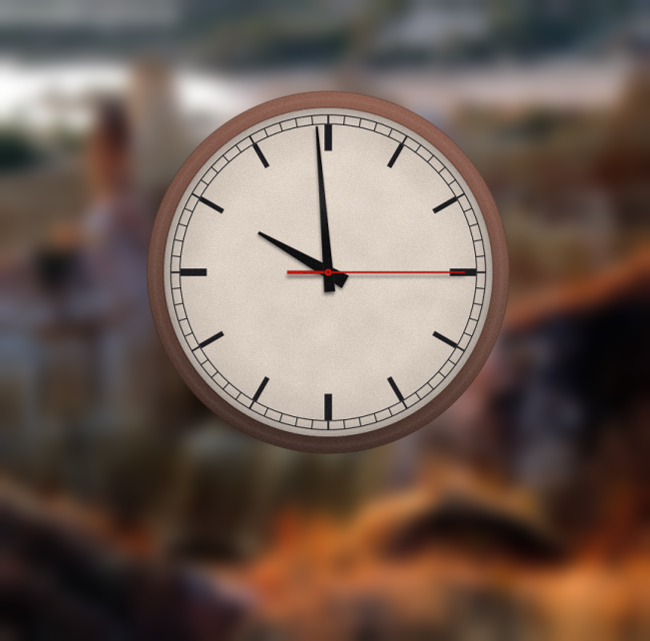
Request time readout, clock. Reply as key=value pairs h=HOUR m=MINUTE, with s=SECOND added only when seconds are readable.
h=9 m=59 s=15
